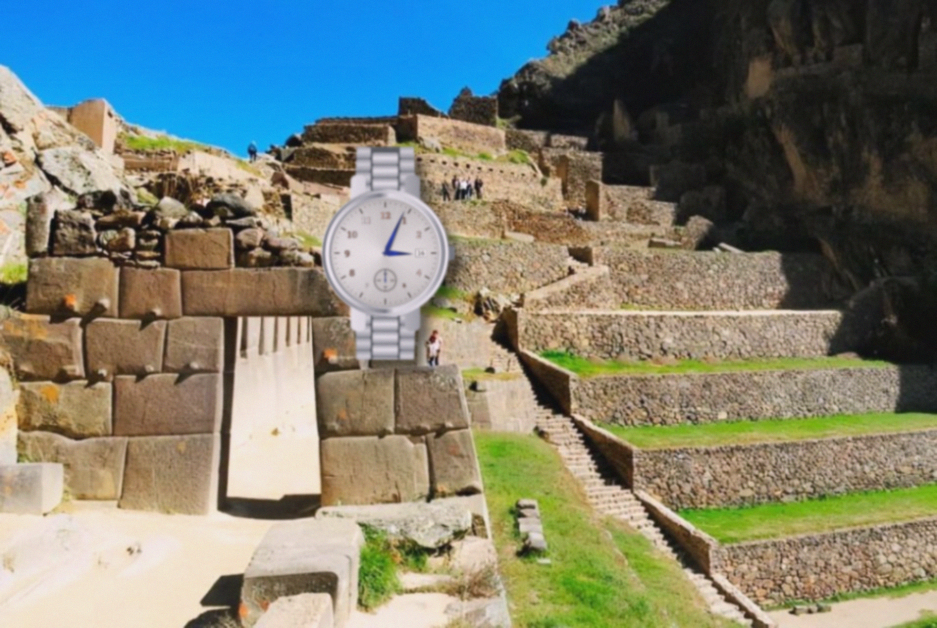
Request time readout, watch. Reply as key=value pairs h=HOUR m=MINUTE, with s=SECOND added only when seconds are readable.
h=3 m=4
